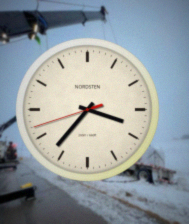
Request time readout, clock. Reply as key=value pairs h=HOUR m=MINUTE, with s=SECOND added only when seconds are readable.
h=3 m=36 s=42
